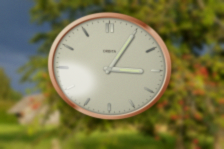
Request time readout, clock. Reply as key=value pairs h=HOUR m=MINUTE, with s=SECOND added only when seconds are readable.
h=3 m=5
